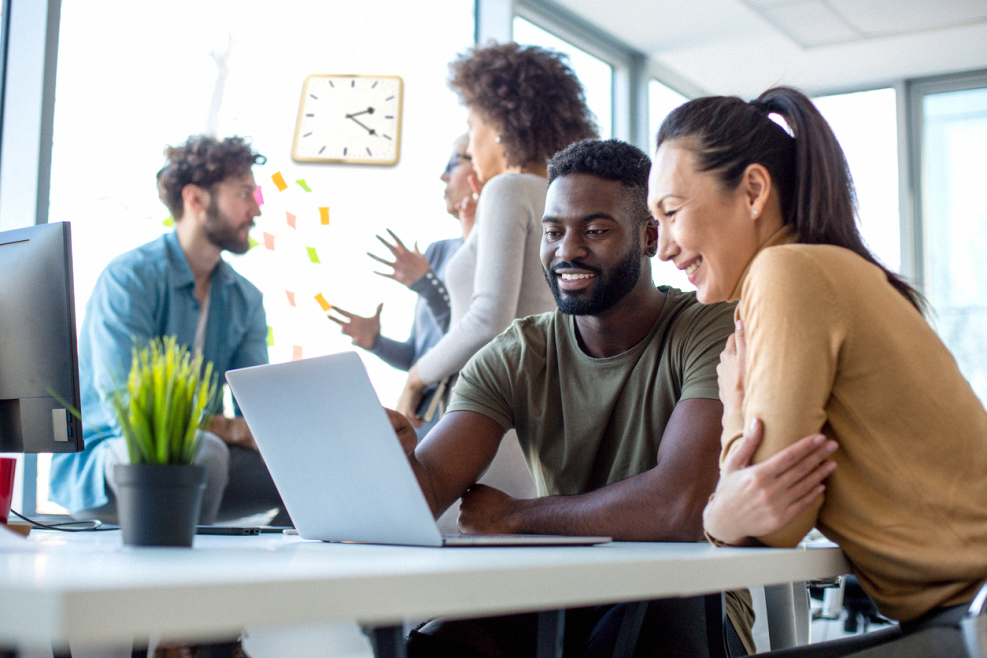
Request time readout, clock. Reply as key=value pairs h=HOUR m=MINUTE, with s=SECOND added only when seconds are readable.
h=2 m=21
